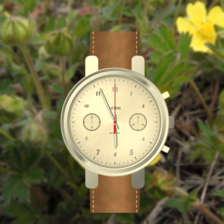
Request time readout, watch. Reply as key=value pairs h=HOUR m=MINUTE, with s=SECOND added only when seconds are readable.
h=5 m=56
